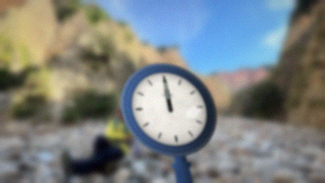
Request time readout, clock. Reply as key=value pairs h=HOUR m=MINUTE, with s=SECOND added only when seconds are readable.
h=12 m=0
